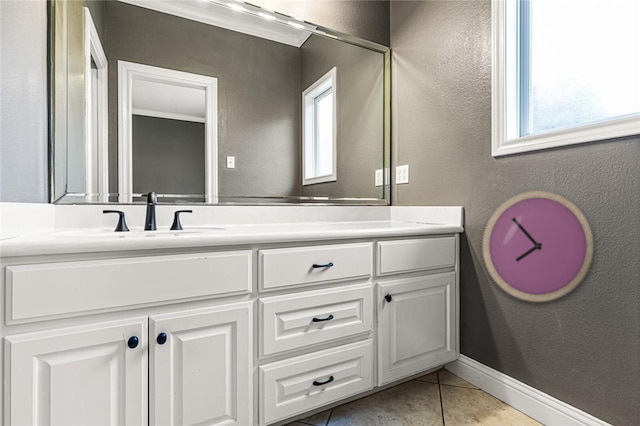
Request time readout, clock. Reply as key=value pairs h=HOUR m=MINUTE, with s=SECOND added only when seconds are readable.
h=7 m=53
